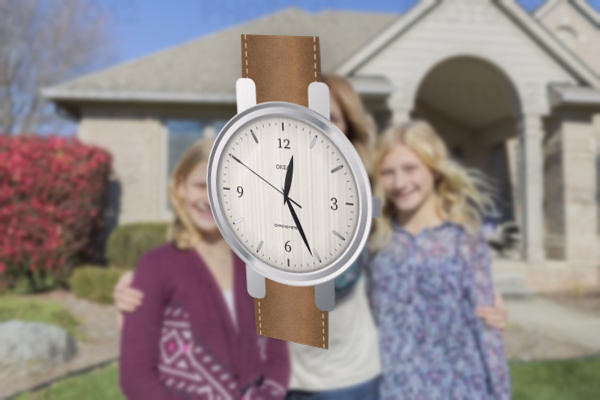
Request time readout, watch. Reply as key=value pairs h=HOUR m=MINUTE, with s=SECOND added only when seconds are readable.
h=12 m=25 s=50
